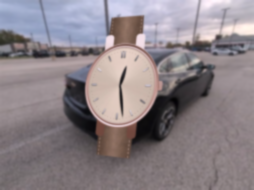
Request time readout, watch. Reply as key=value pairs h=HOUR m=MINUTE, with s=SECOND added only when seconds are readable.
h=12 m=28
